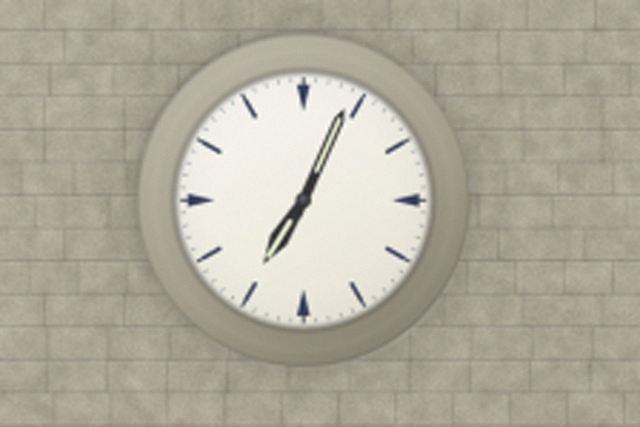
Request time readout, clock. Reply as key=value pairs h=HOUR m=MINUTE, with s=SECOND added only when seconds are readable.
h=7 m=4
